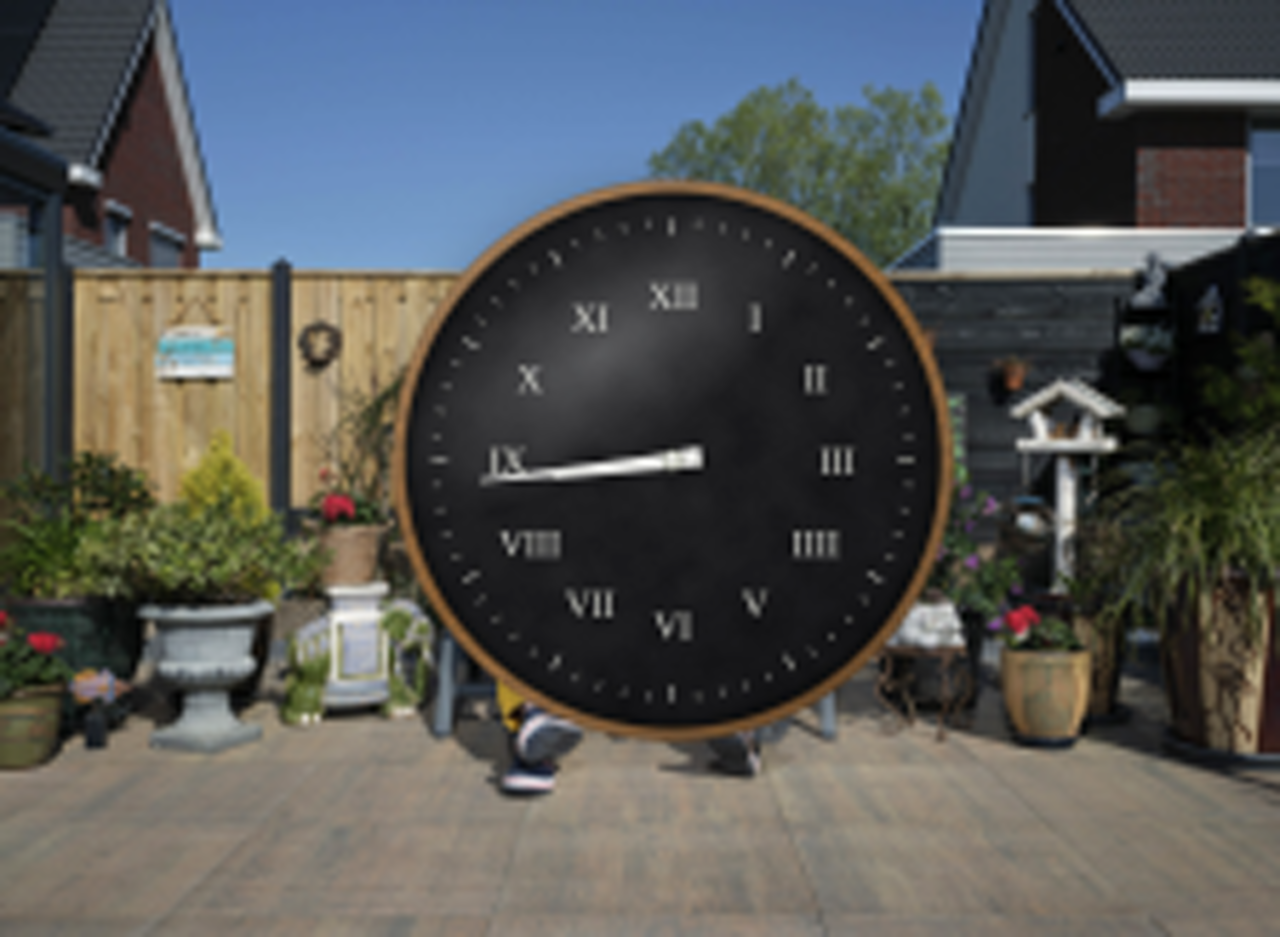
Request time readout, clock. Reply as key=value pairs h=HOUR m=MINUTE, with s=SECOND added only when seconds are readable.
h=8 m=44
